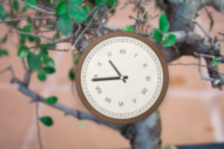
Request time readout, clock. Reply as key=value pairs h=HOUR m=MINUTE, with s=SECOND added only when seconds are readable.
h=10 m=44
